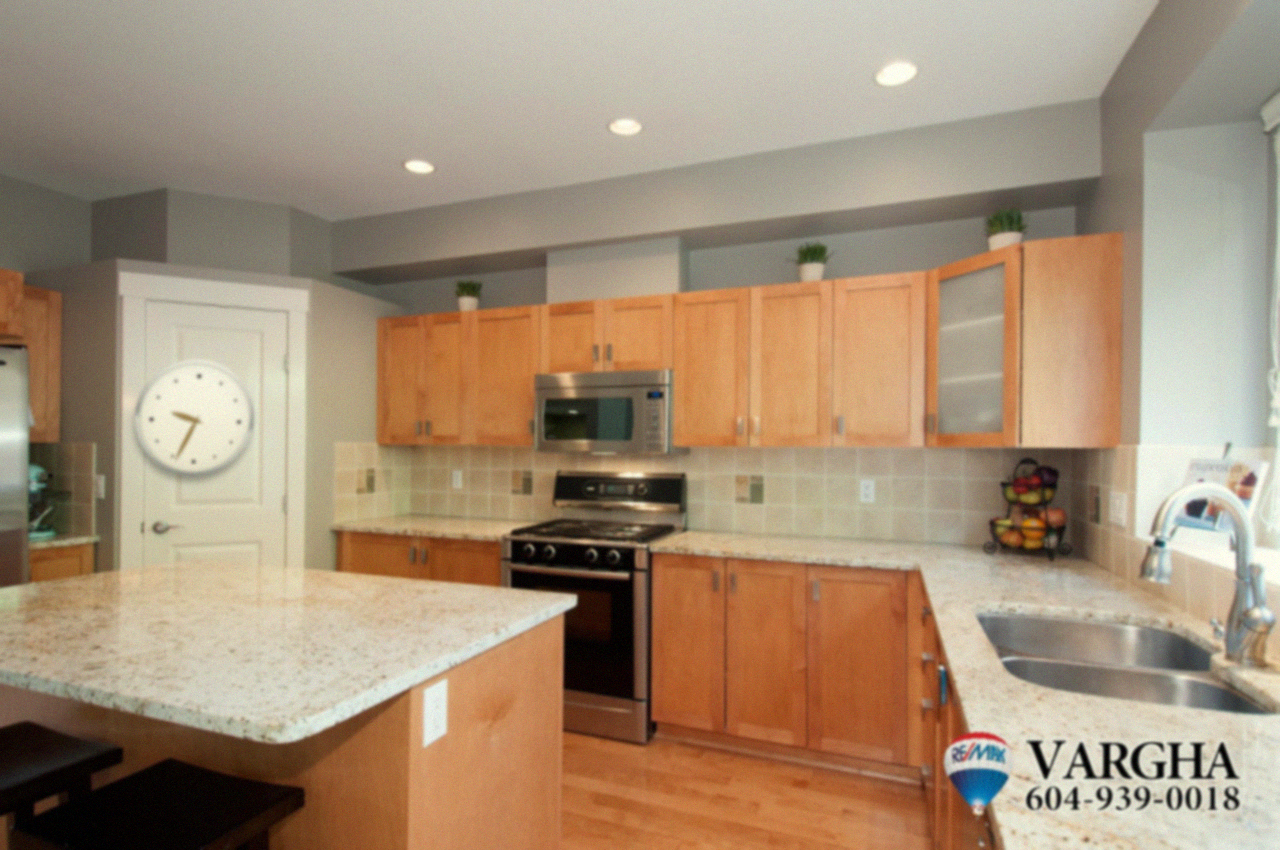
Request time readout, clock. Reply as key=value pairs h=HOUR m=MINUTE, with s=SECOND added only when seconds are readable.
h=9 m=34
